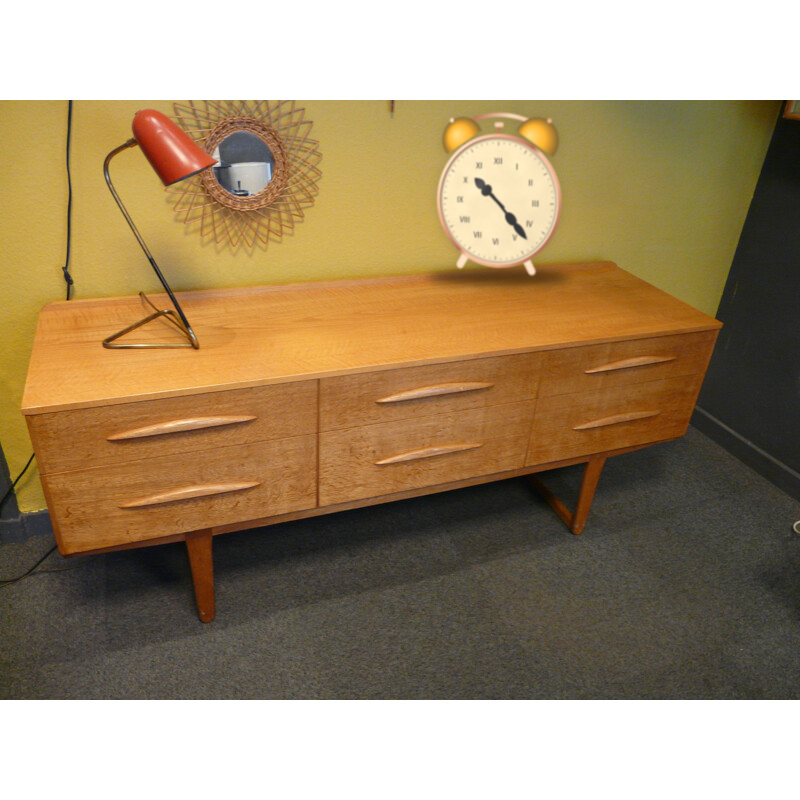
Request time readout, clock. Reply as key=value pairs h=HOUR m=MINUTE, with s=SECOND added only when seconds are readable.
h=10 m=23
